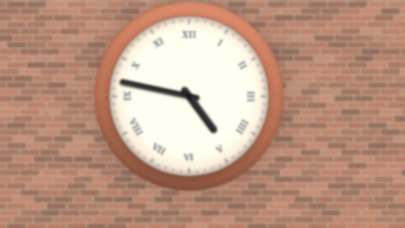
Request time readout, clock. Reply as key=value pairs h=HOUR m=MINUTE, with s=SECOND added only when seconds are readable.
h=4 m=47
